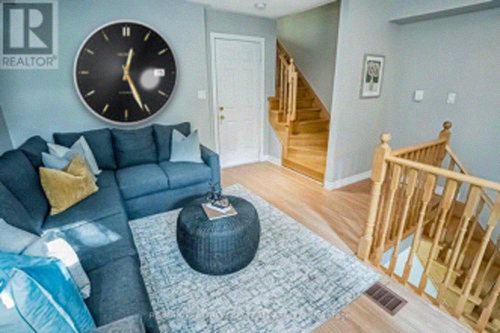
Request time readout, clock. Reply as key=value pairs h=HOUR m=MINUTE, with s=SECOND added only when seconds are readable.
h=12 m=26
